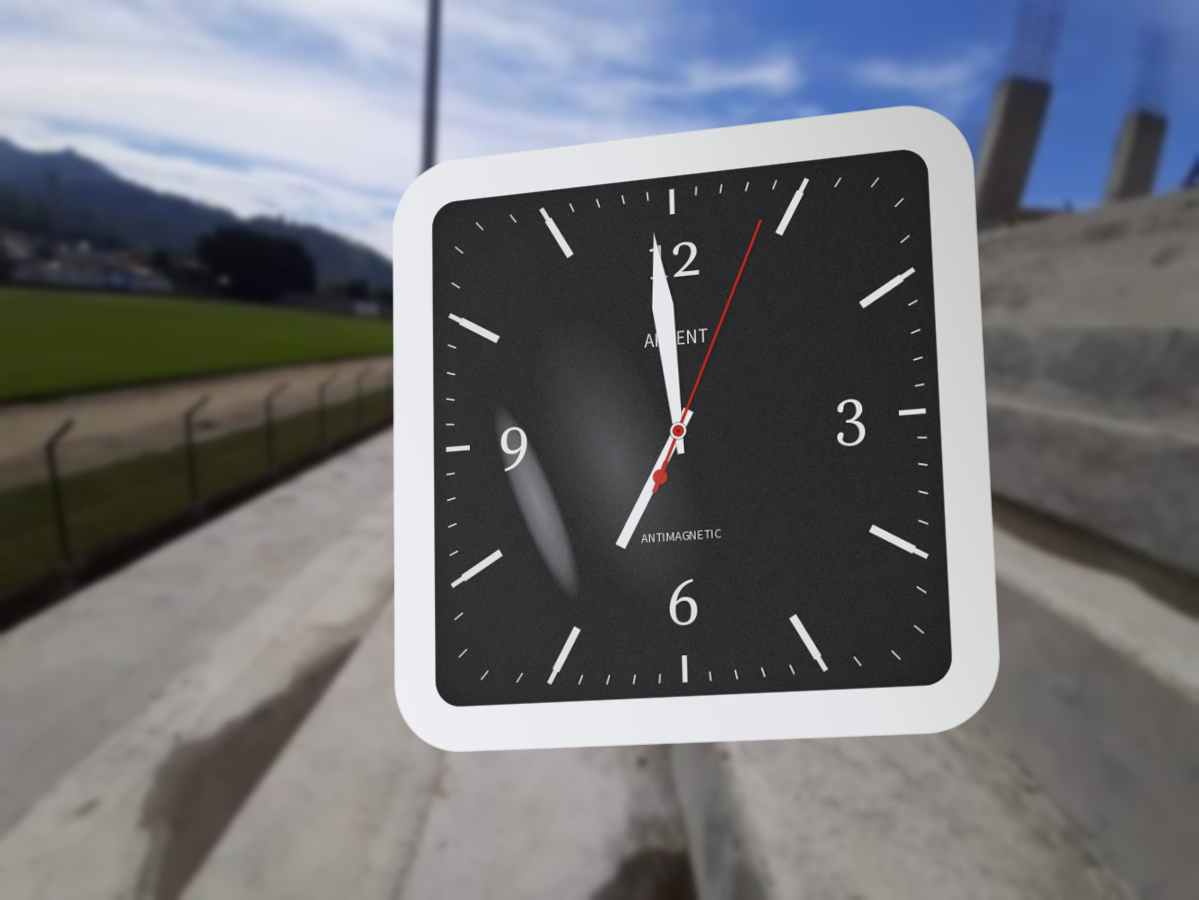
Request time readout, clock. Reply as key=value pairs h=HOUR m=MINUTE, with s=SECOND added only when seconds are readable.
h=6 m=59 s=4
